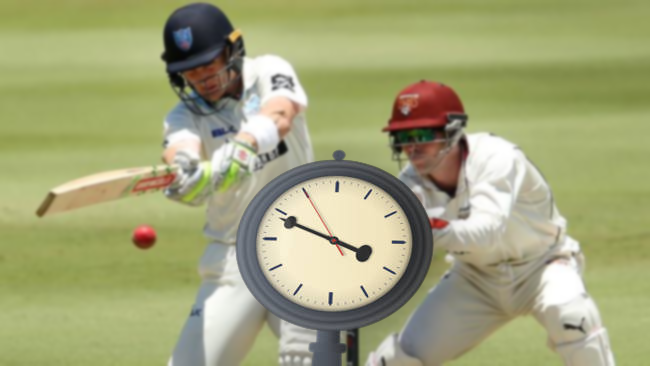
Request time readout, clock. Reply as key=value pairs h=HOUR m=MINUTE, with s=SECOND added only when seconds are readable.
h=3 m=48 s=55
